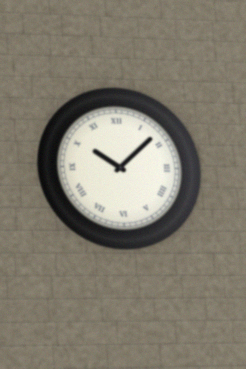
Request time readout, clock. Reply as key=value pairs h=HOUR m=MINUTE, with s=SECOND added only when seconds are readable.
h=10 m=8
